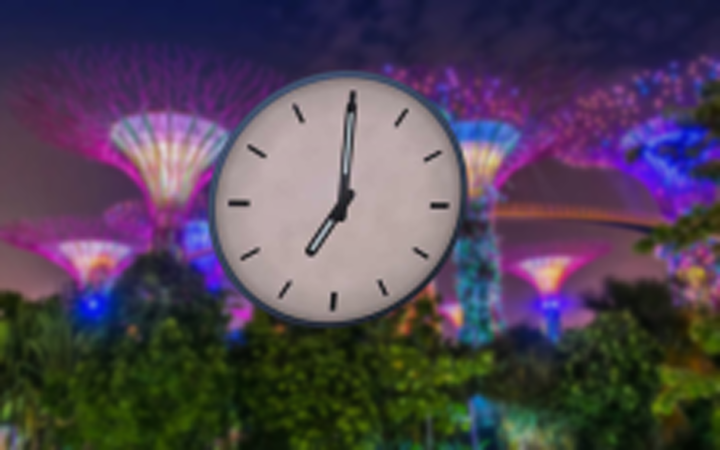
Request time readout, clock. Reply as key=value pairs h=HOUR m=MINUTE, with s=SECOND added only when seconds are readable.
h=7 m=0
